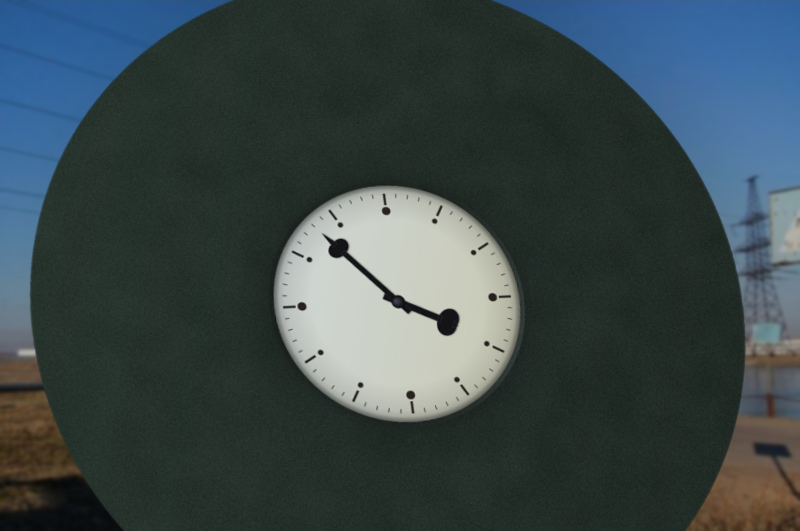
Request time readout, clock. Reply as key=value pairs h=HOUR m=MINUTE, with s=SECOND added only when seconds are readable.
h=3 m=53
